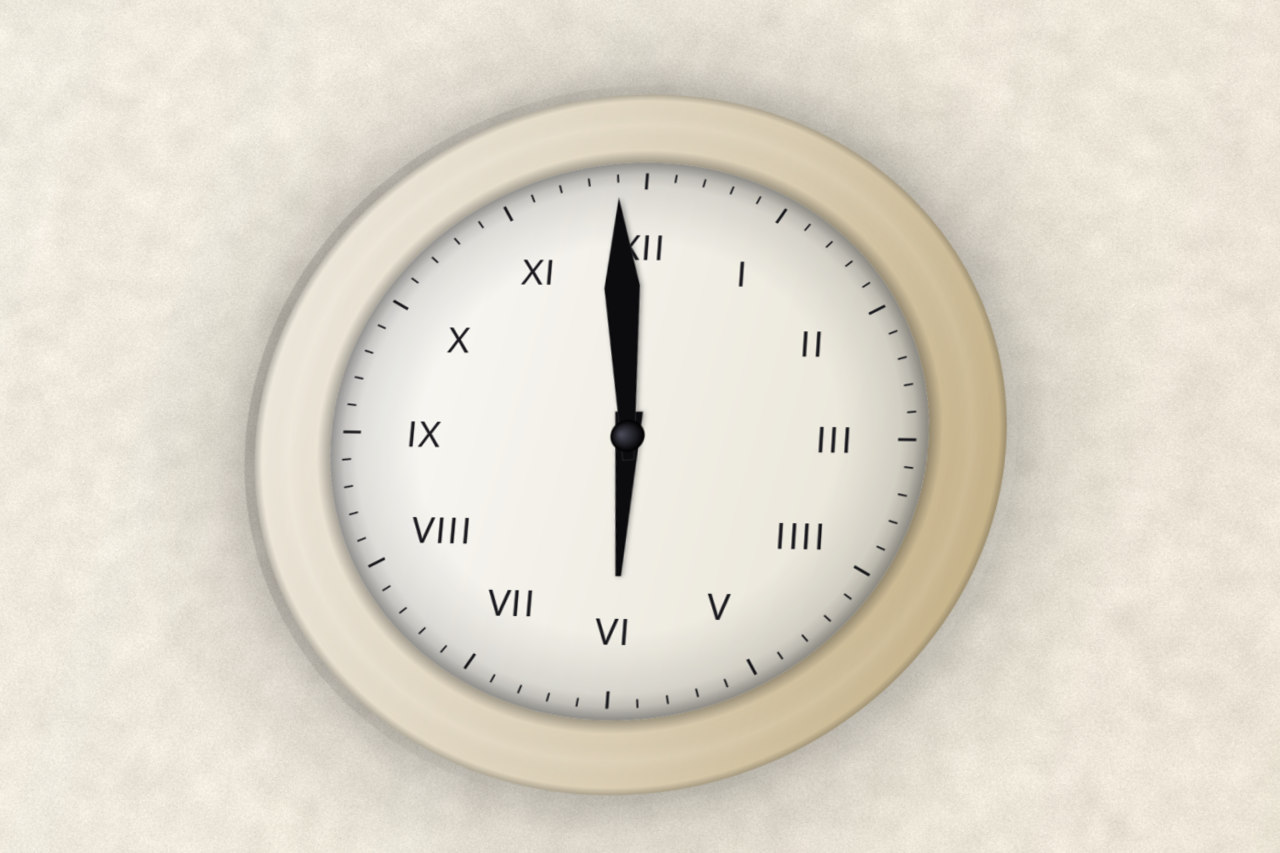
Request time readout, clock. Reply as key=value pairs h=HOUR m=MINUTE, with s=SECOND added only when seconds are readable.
h=5 m=59
